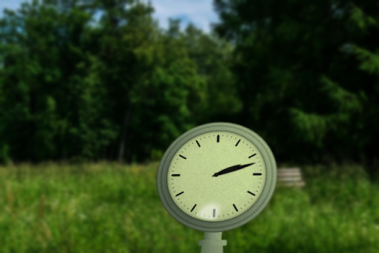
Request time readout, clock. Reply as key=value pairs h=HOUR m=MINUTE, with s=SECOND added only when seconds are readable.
h=2 m=12
